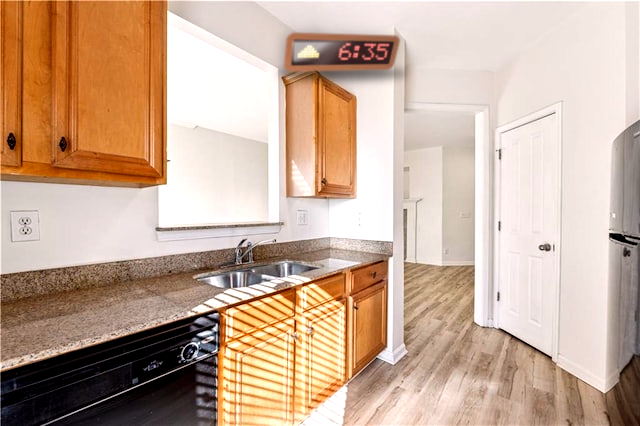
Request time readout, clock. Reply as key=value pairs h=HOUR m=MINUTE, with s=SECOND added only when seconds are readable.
h=6 m=35
